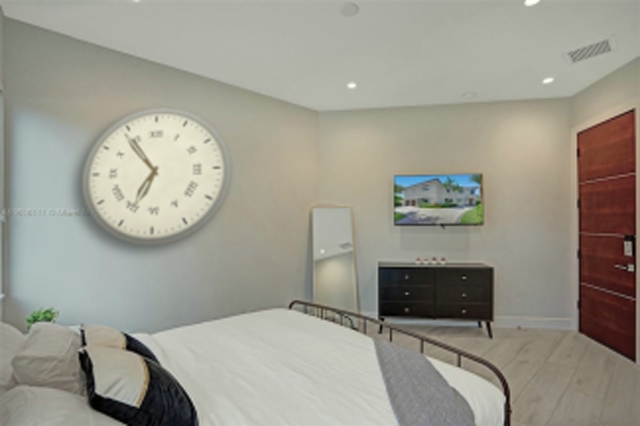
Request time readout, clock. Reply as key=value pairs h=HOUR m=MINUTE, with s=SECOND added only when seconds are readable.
h=6 m=54
